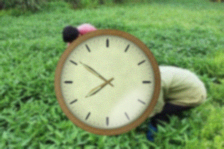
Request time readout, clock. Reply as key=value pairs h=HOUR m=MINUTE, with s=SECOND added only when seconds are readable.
h=7 m=51
